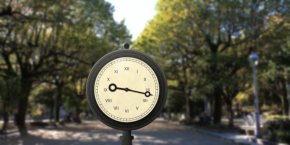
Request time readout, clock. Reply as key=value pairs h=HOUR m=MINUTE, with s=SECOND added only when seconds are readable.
h=9 m=17
